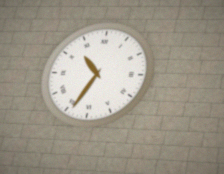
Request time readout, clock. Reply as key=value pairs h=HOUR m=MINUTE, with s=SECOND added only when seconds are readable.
h=10 m=34
